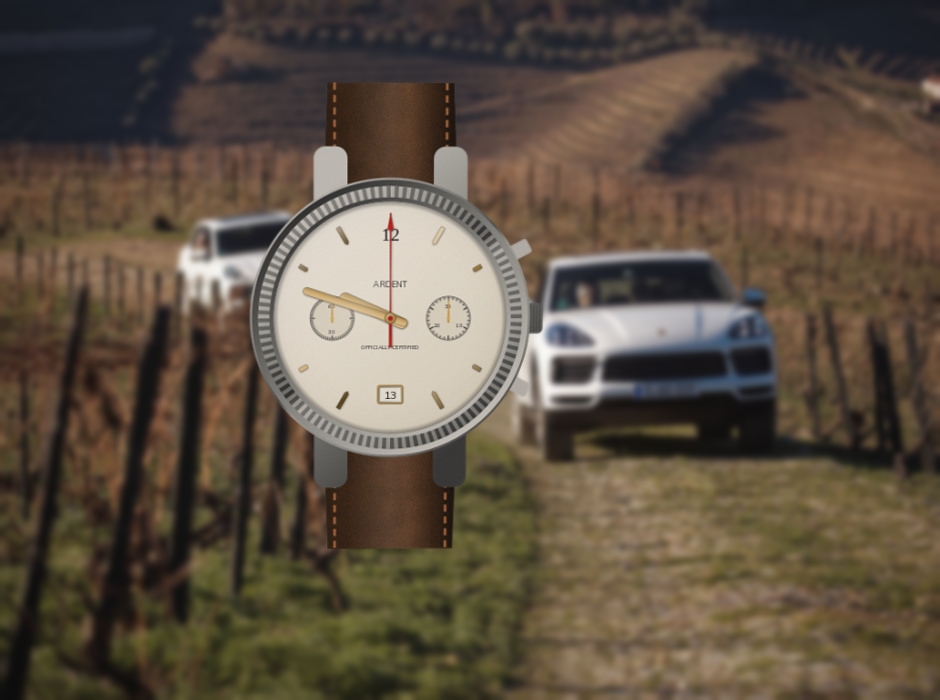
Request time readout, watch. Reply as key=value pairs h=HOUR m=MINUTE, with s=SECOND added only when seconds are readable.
h=9 m=48
